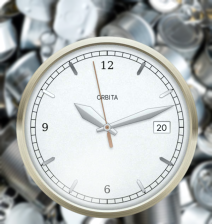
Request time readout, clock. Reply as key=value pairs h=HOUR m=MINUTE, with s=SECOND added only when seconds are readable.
h=10 m=11 s=58
